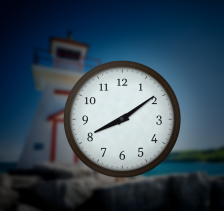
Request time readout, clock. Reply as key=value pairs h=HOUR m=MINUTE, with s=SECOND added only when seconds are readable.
h=8 m=9
